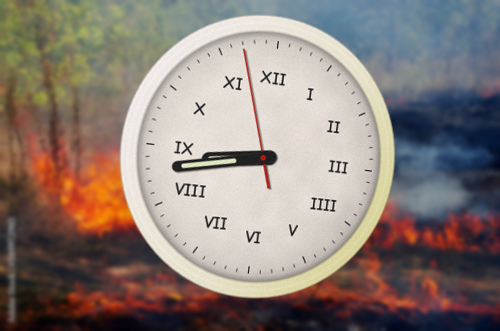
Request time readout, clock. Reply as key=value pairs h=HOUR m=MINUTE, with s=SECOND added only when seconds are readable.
h=8 m=42 s=57
